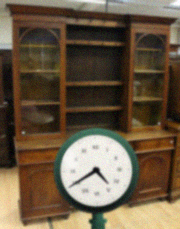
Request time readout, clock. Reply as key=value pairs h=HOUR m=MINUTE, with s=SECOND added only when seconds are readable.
h=4 m=40
